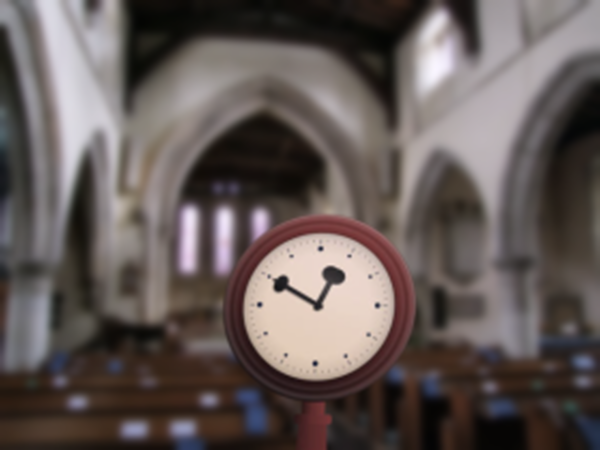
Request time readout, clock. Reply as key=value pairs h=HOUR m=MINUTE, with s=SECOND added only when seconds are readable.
h=12 m=50
